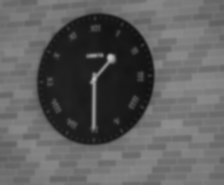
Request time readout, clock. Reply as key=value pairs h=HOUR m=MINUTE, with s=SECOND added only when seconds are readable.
h=1 m=30
